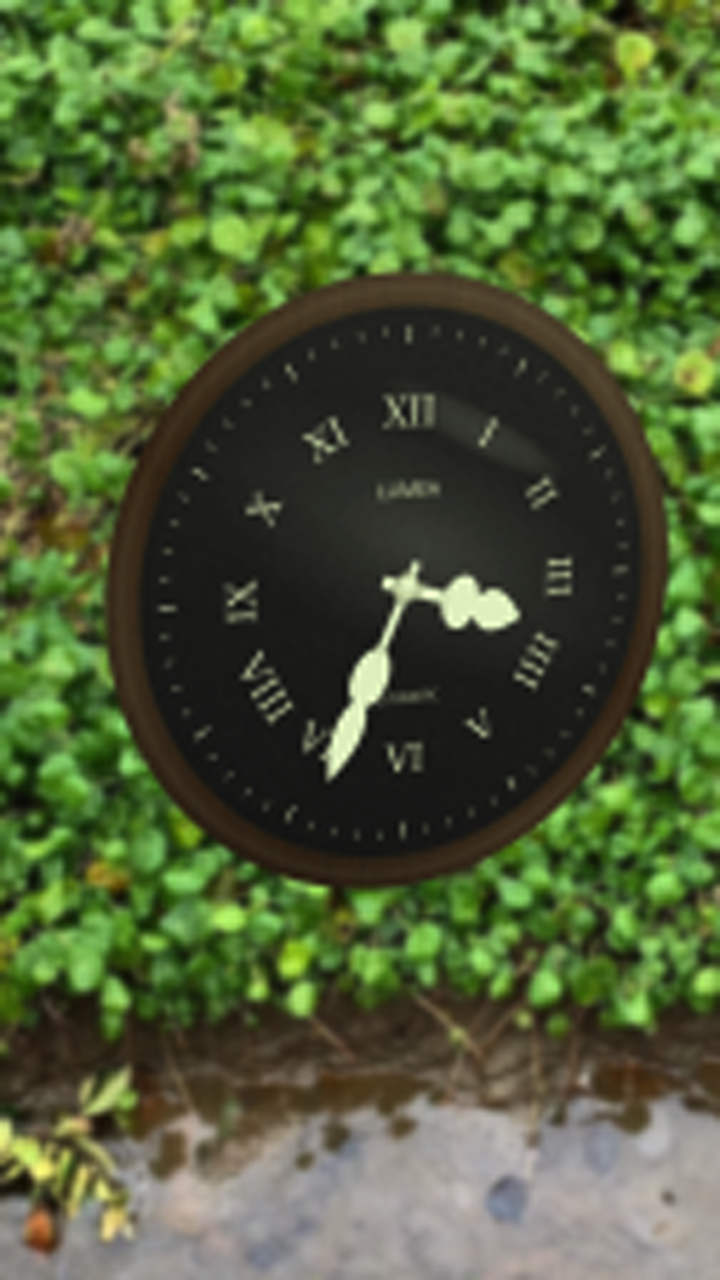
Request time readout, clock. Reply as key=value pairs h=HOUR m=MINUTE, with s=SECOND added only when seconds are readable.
h=3 m=34
